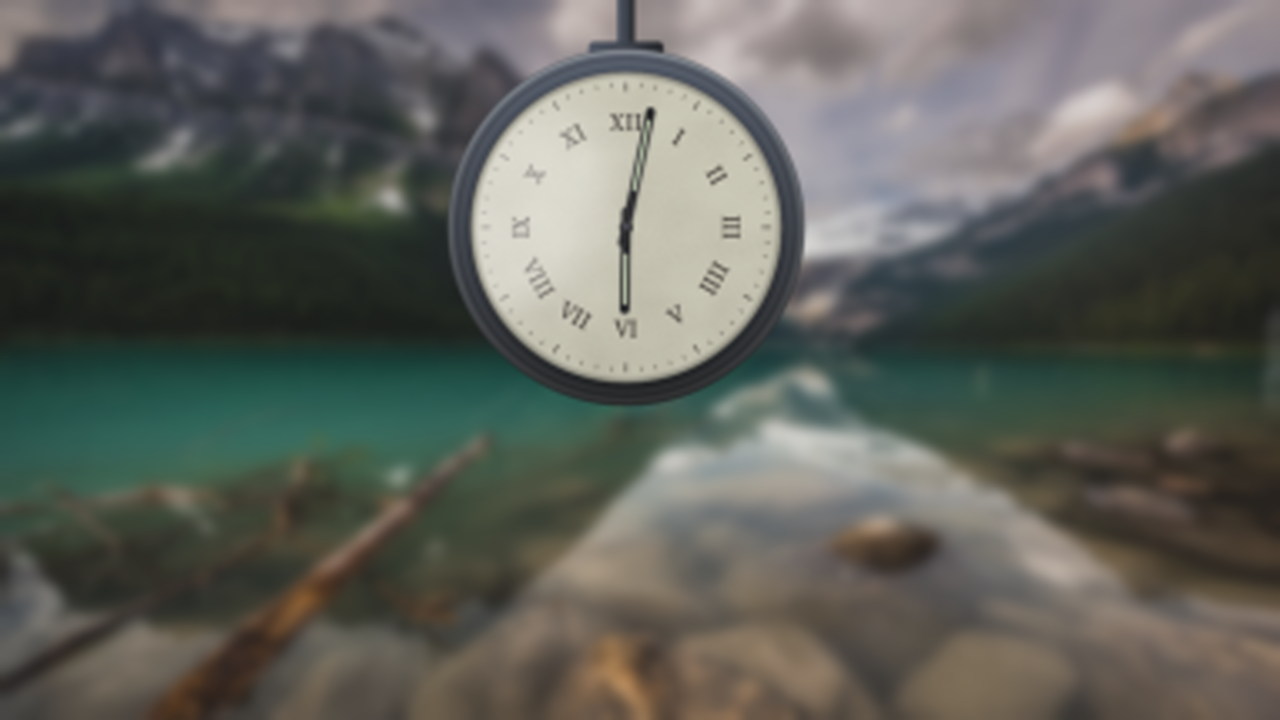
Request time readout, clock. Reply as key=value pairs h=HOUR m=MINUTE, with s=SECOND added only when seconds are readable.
h=6 m=2
